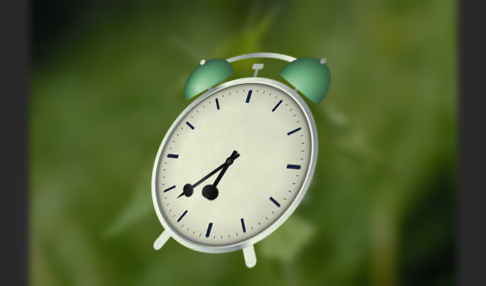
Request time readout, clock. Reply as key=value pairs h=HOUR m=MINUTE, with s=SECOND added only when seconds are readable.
h=6 m=38
